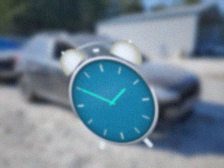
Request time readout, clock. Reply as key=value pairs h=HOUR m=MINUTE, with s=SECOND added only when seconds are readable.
h=1 m=50
